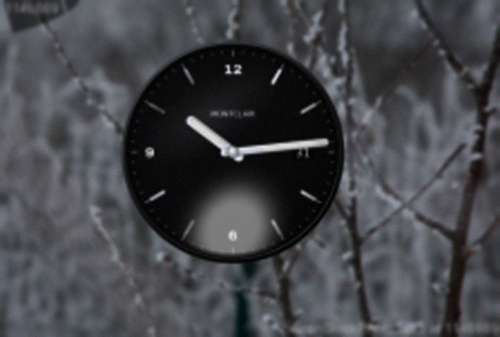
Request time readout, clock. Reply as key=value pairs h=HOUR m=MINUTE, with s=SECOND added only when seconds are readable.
h=10 m=14
